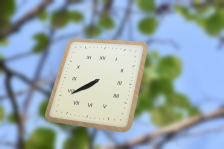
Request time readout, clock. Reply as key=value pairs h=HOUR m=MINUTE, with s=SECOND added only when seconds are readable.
h=7 m=39
